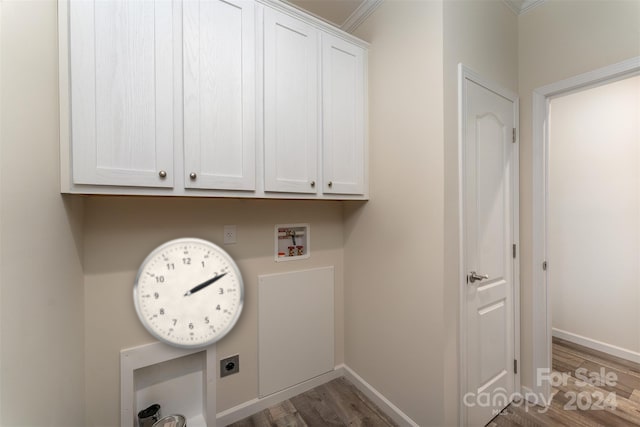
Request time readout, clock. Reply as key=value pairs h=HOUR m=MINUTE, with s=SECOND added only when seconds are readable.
h=2 m=11
